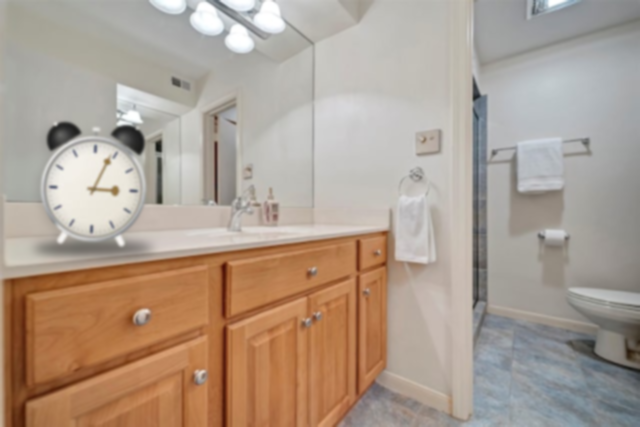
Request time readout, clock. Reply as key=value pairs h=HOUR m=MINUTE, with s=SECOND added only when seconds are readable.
h=3 m=4
